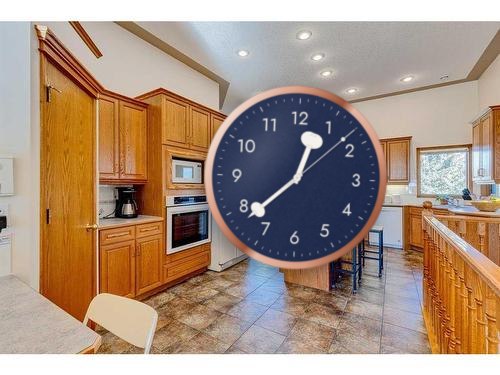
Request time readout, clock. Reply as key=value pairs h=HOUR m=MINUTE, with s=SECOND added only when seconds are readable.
h=12 m=38 s=8
